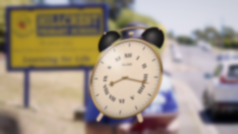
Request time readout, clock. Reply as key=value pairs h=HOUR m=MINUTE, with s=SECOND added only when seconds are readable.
h=8 m=17
